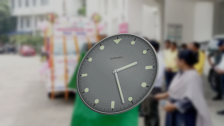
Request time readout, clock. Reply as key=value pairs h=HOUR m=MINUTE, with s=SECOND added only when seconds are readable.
h=2 m=27
